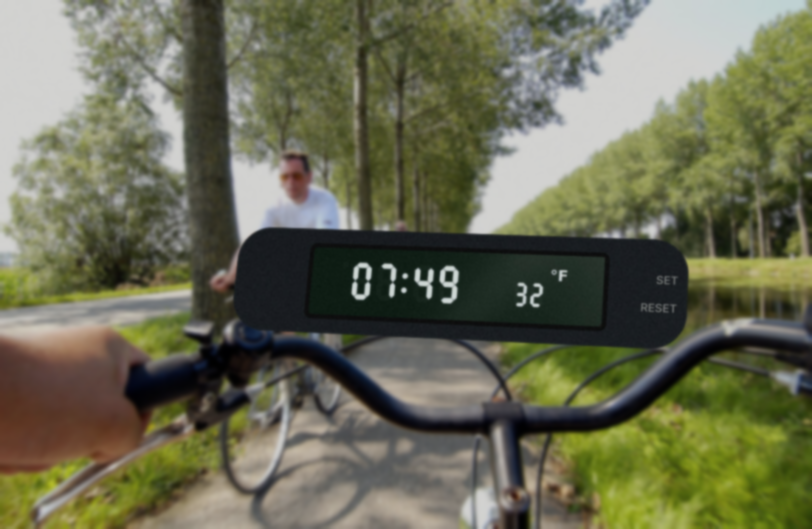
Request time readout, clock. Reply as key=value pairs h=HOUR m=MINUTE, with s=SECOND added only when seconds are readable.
h=7 m=49
